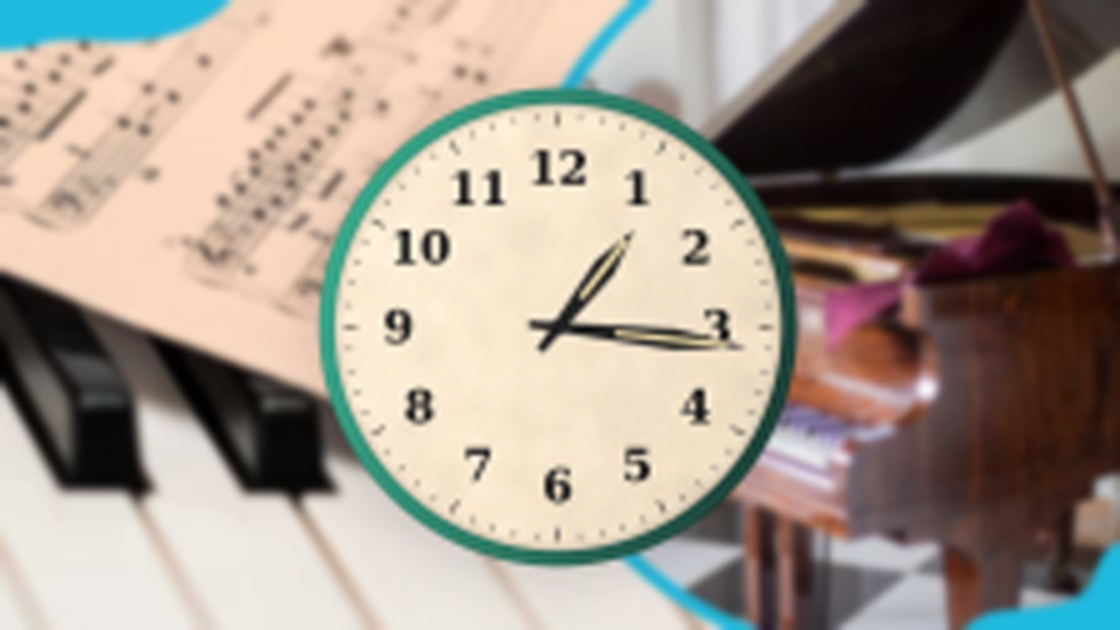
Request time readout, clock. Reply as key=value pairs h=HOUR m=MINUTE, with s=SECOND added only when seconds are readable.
h=1 m=16
